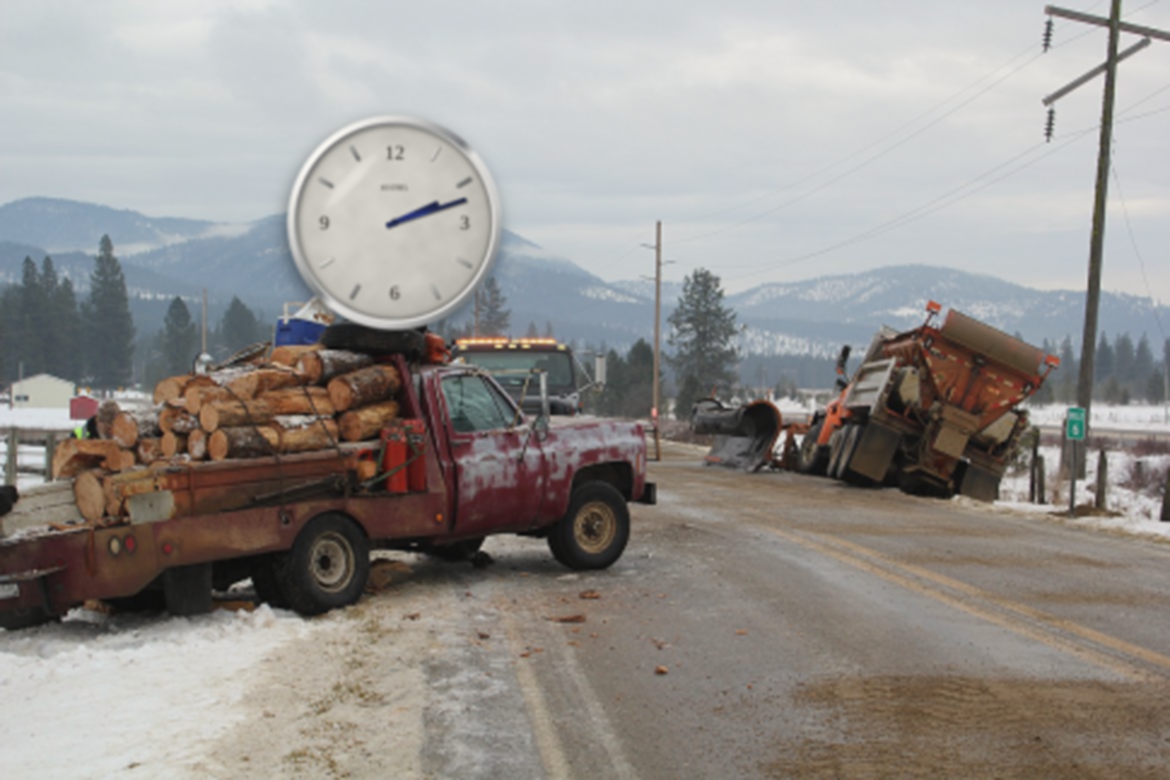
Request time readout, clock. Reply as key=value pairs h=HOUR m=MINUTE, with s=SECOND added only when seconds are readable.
h=2 m=12
